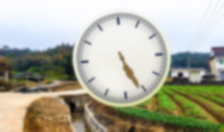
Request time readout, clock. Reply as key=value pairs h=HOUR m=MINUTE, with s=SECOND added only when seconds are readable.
h=5 m=26
